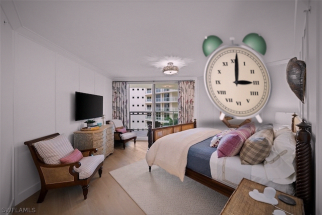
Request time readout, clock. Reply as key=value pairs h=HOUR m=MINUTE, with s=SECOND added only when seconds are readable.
h=3 m=1
